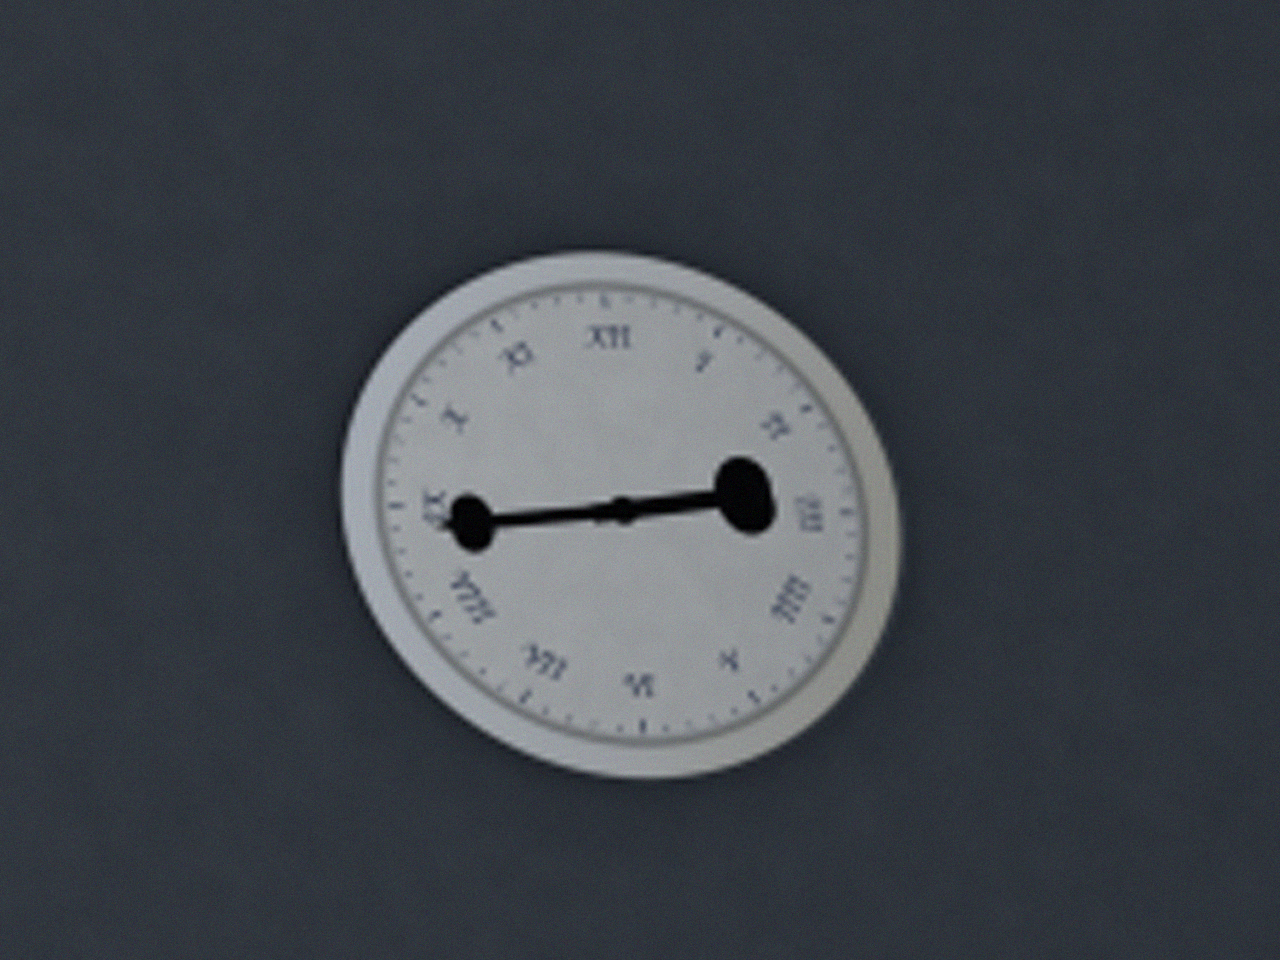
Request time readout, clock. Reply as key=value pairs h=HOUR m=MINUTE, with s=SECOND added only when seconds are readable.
h=2 m=44
